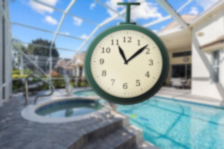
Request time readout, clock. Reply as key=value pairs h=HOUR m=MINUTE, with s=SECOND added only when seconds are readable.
h=11 m=8
